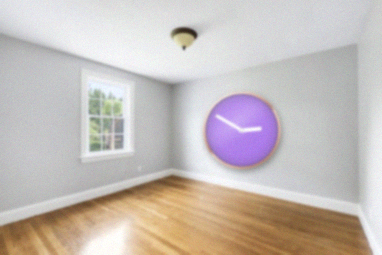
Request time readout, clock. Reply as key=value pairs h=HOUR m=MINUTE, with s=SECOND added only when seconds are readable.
h=2 m=50
